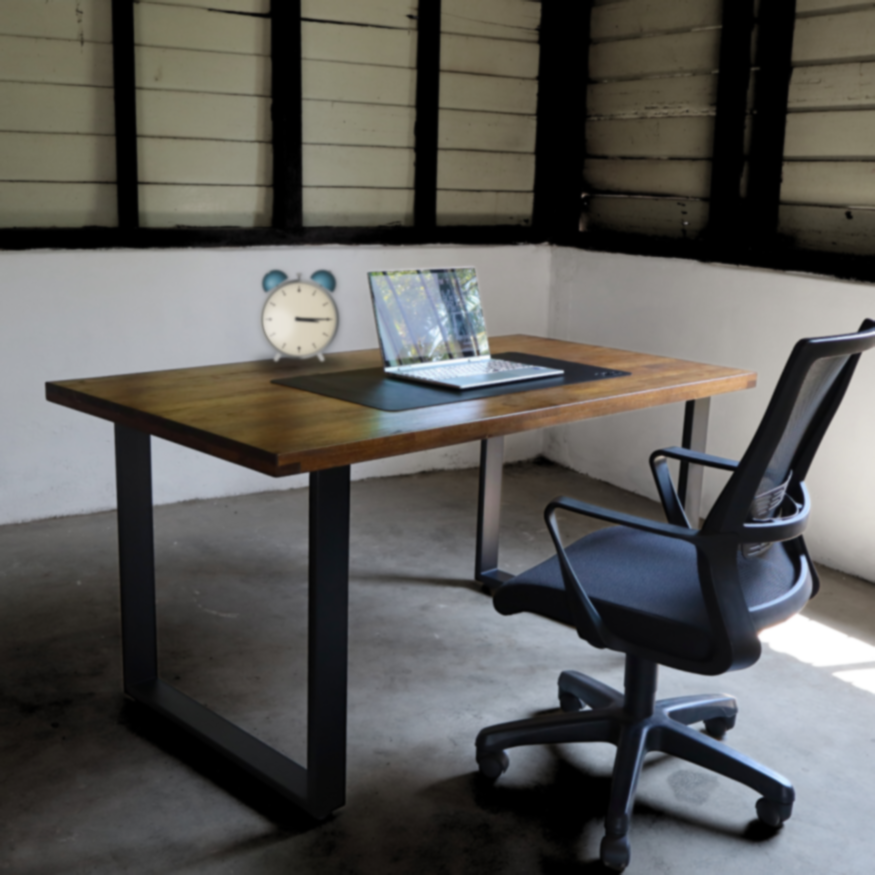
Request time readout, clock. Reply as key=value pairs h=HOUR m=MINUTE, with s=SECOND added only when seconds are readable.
h=3 m=15
